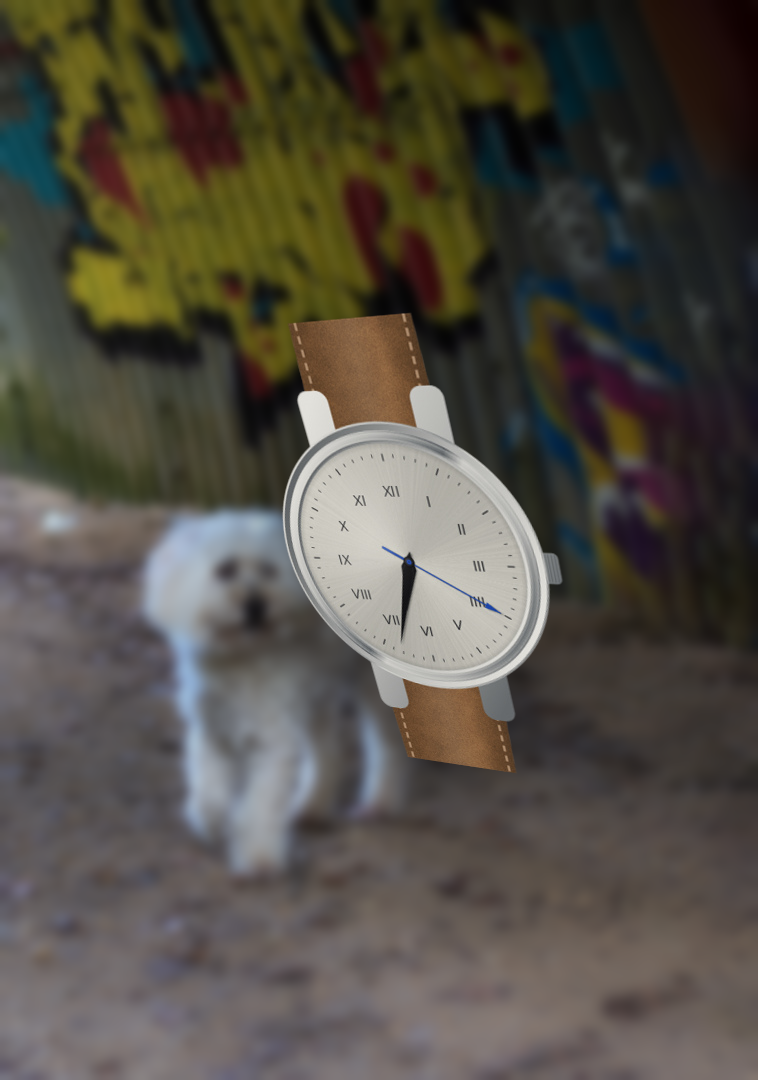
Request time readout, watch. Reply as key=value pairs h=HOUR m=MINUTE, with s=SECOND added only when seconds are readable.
h=6 m=33 s=20
